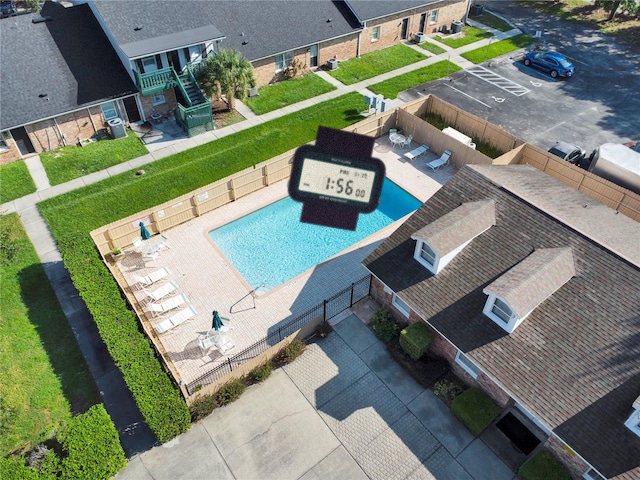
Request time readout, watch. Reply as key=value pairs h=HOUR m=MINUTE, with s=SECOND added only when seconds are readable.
h=1 m=56
